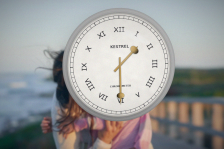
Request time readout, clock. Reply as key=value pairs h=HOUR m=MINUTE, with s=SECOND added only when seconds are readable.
h=1 m=30
